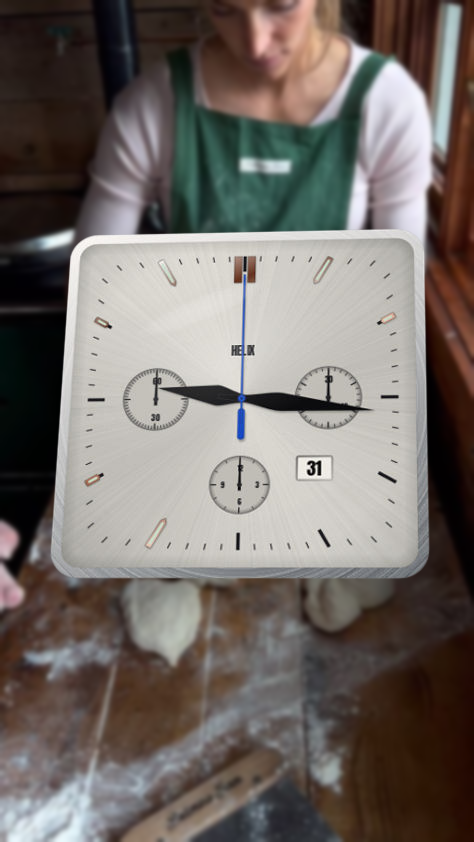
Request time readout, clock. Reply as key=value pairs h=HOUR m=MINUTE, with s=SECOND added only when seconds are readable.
h=9 m=16
